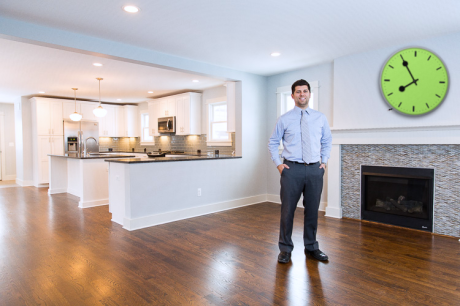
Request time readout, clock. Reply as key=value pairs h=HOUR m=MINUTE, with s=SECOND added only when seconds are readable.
h=7 m=55
